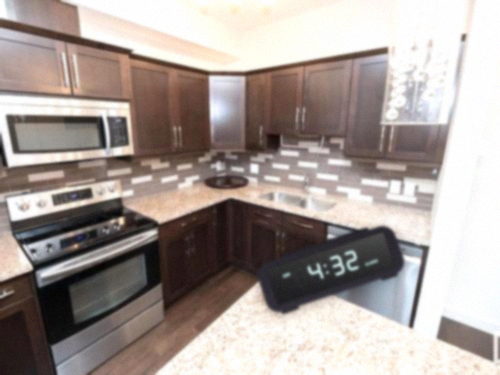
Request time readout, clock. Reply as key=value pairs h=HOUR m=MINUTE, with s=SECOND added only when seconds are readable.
h=4 m=32
